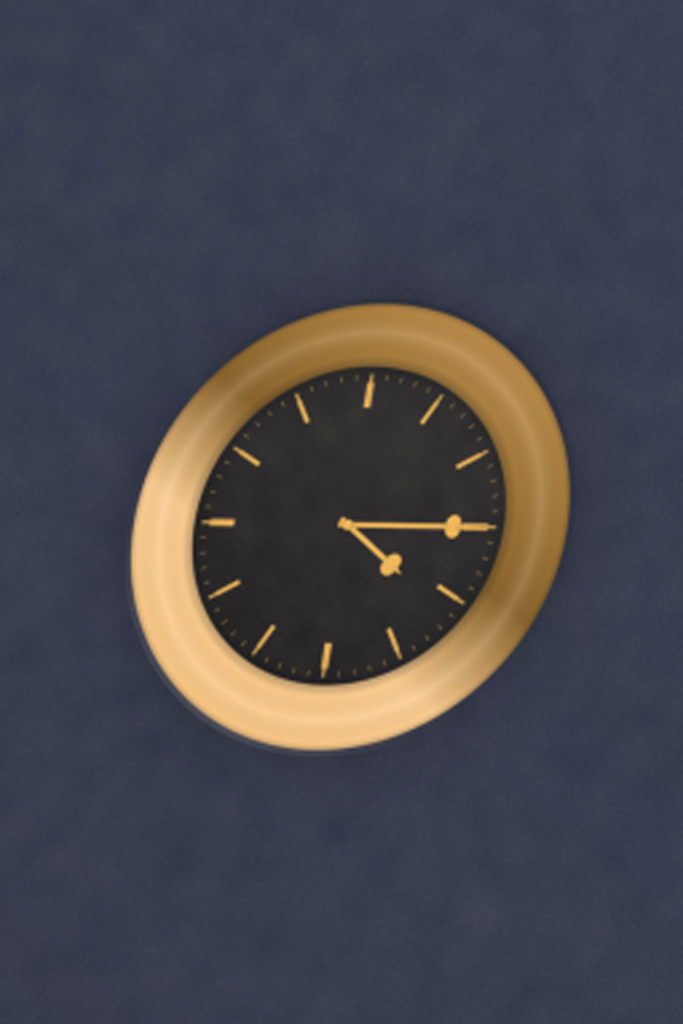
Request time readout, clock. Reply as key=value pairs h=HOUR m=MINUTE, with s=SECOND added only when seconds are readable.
h=4 m=15
